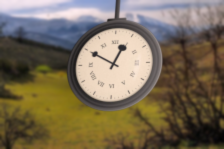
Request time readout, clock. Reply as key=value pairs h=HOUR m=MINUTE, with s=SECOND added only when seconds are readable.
h=12 m=50
